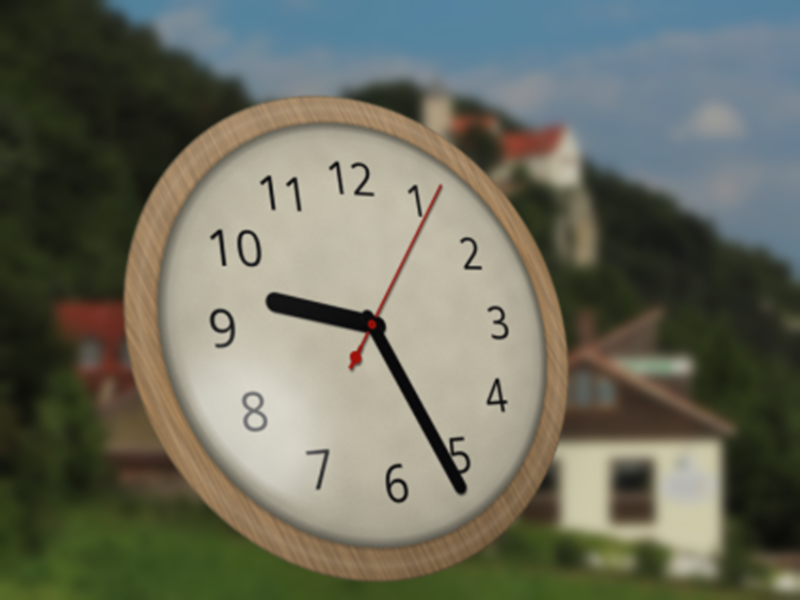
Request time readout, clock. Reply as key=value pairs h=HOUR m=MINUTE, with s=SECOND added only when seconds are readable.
h=9 m=26 s=6
